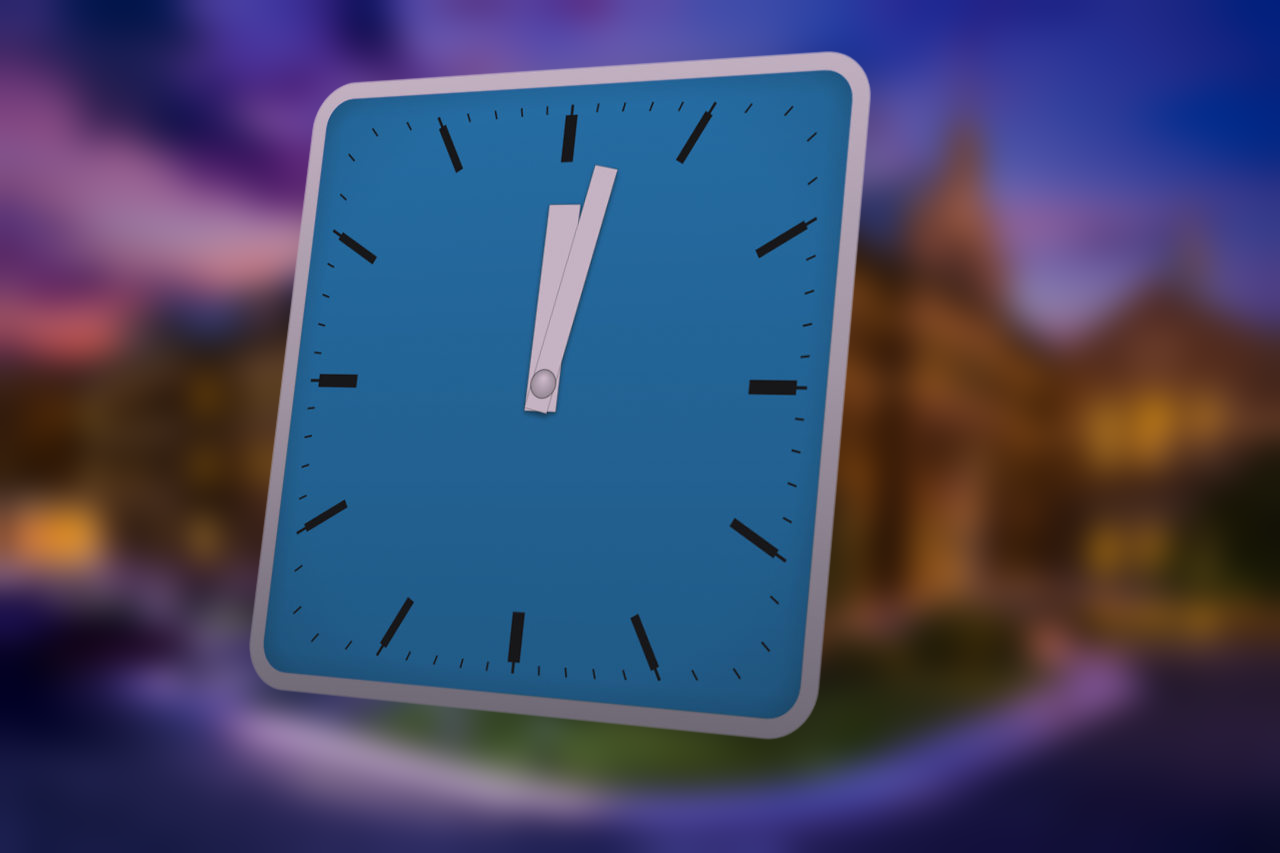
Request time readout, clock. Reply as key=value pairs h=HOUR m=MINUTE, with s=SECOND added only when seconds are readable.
h=12 m=2
